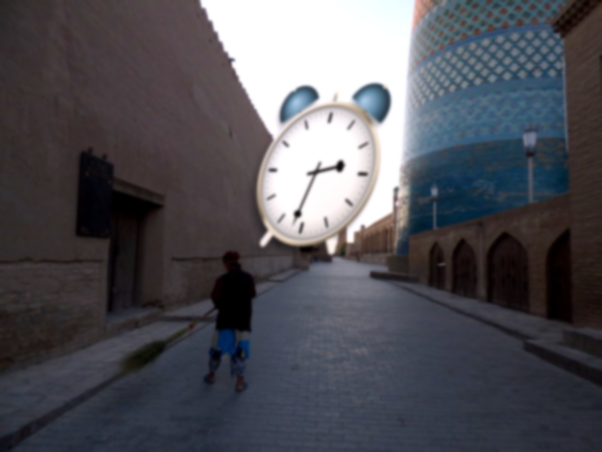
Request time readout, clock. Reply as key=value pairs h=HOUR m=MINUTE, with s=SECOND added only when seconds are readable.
h=2 m=32
